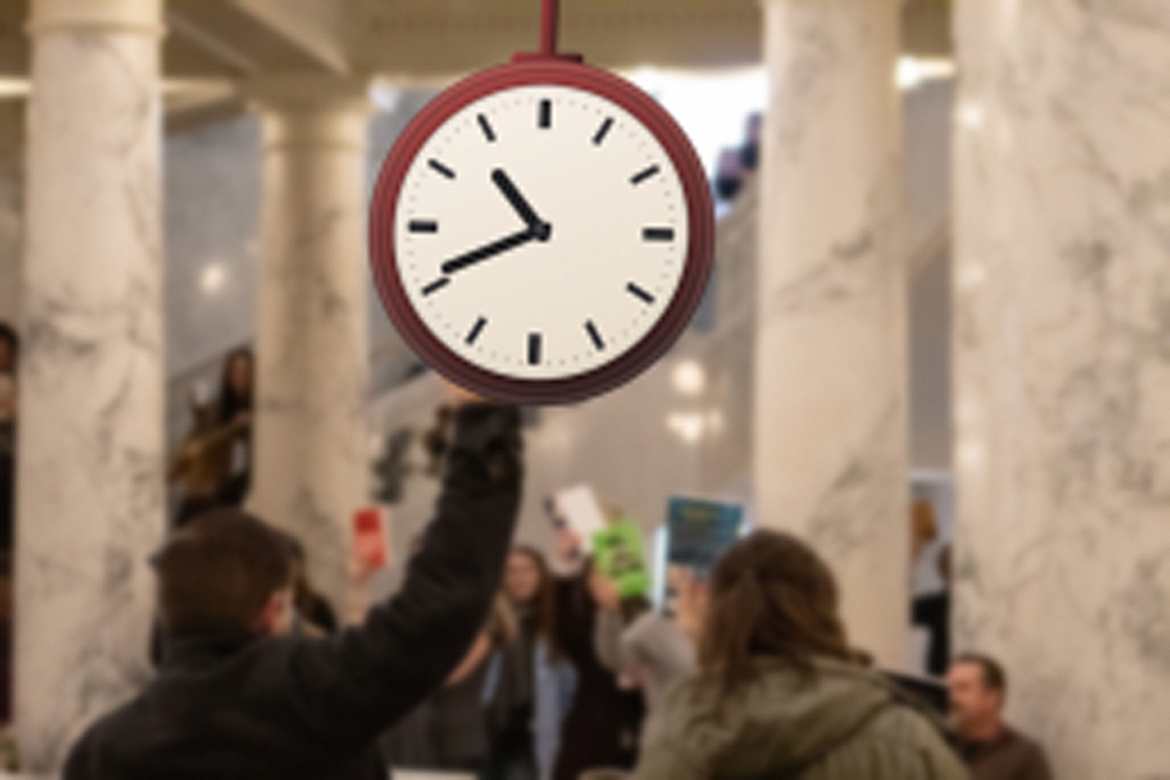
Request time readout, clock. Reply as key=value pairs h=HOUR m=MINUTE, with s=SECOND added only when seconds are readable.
h=10 m=41
